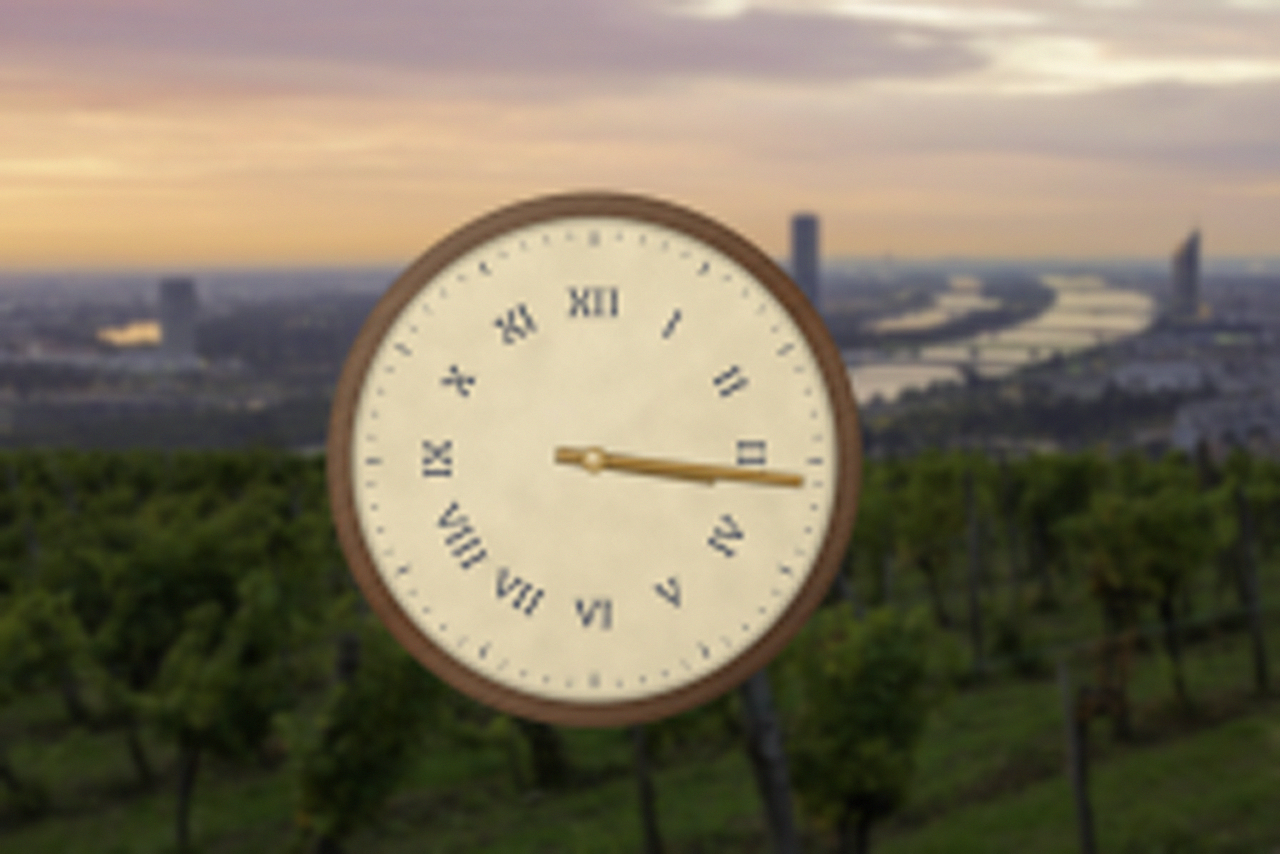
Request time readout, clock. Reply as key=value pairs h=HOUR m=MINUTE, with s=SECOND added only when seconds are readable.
h=3 m=16
